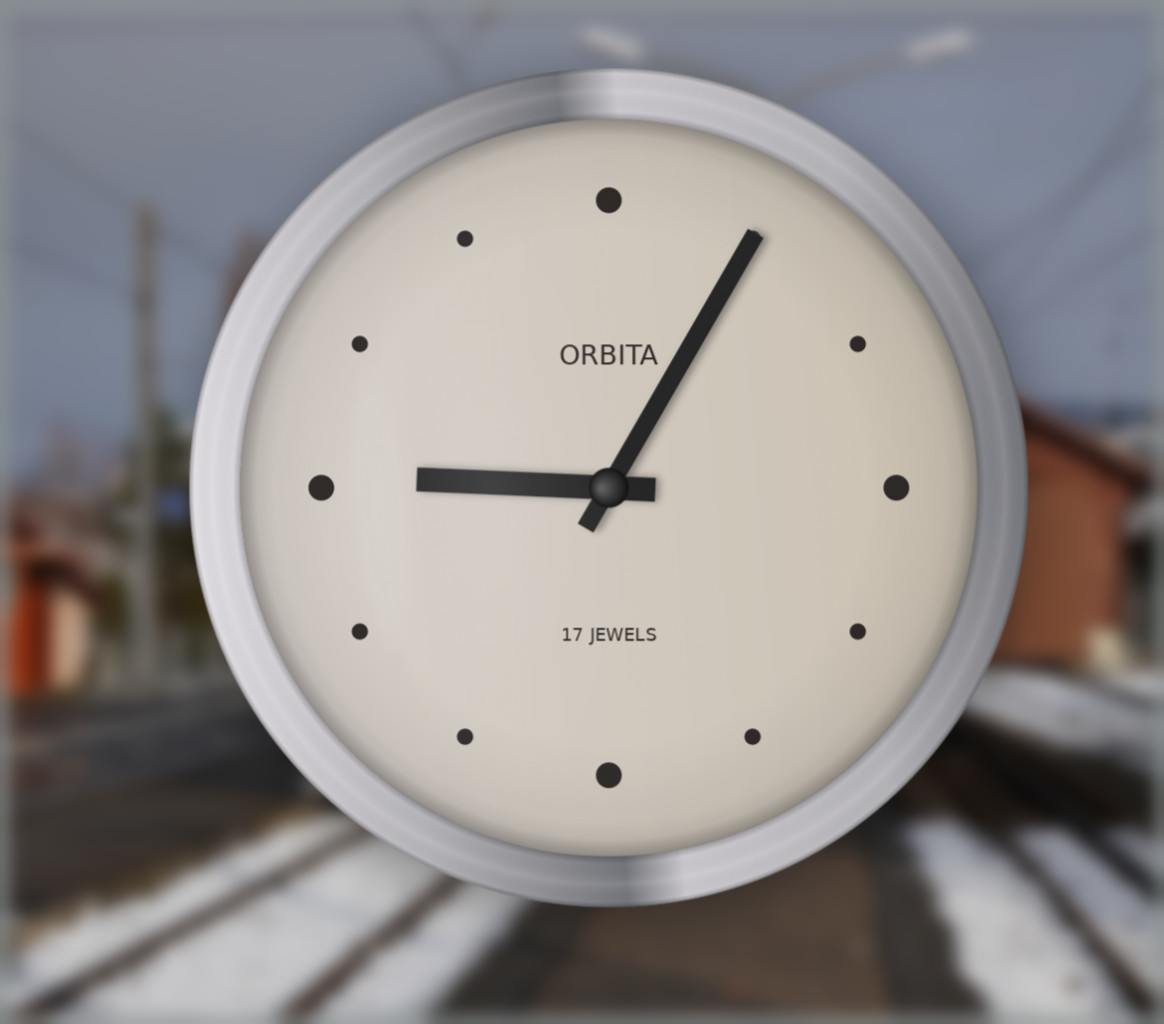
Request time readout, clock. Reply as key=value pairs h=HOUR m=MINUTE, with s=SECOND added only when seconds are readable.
h=9 m=5
